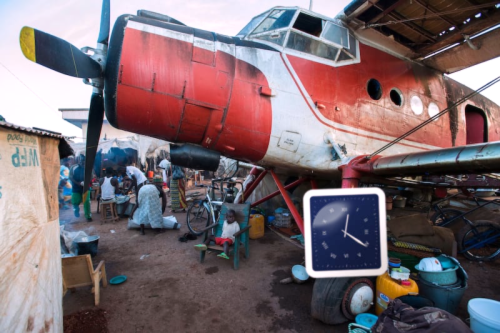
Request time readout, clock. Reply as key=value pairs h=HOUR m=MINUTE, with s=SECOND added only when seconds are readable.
h=12 m=21
